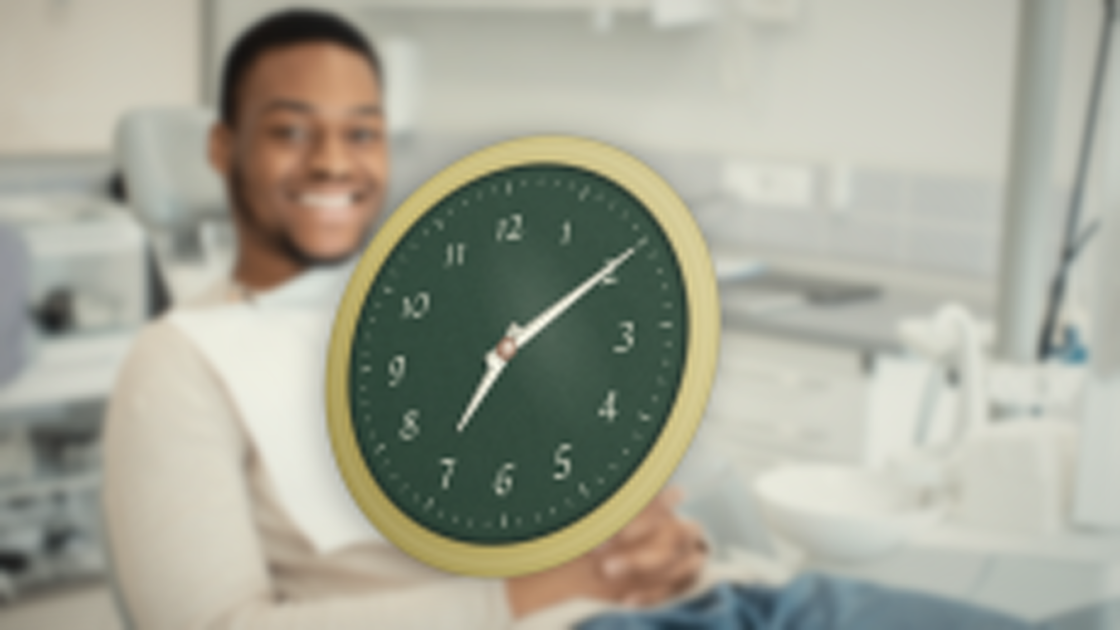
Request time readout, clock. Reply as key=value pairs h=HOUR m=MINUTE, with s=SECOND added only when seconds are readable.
h=7 m=10
